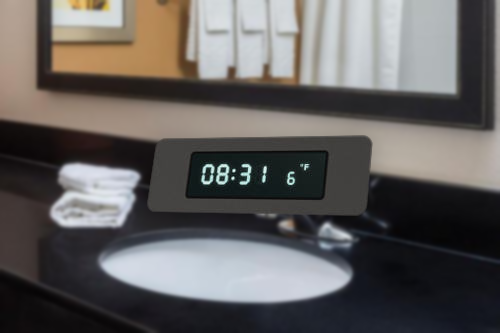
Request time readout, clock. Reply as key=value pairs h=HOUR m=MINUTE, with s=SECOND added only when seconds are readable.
h=8 m=31
